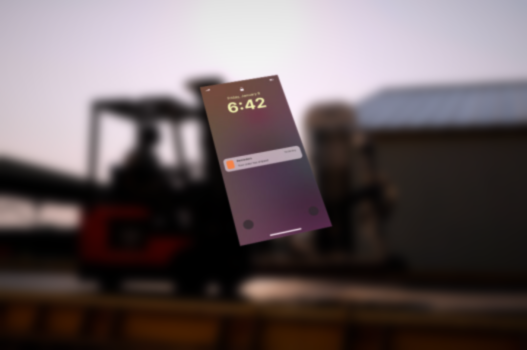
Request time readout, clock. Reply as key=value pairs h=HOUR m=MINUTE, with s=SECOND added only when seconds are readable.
h=6 m=42
